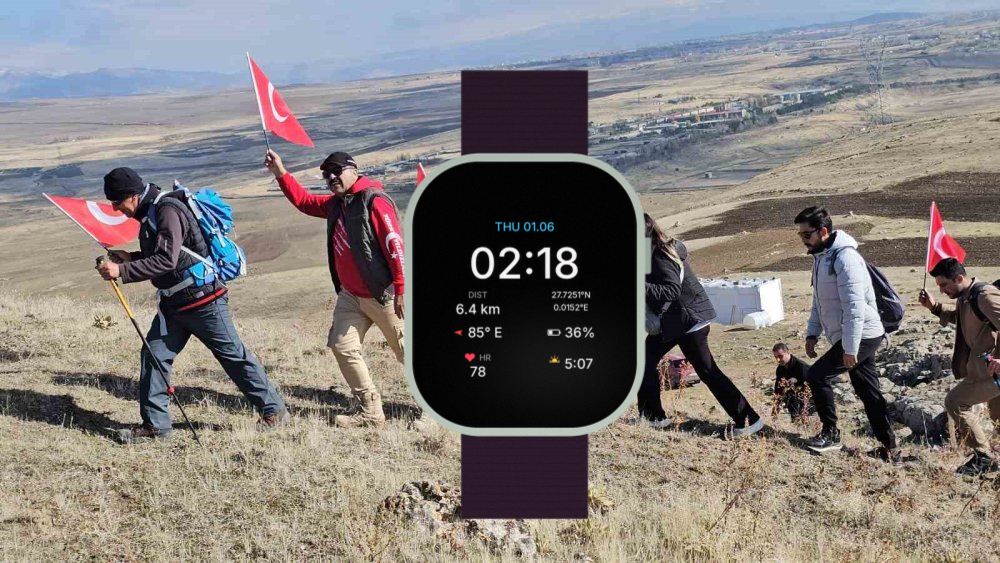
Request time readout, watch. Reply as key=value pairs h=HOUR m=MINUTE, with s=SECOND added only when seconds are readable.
h=2 m=18
